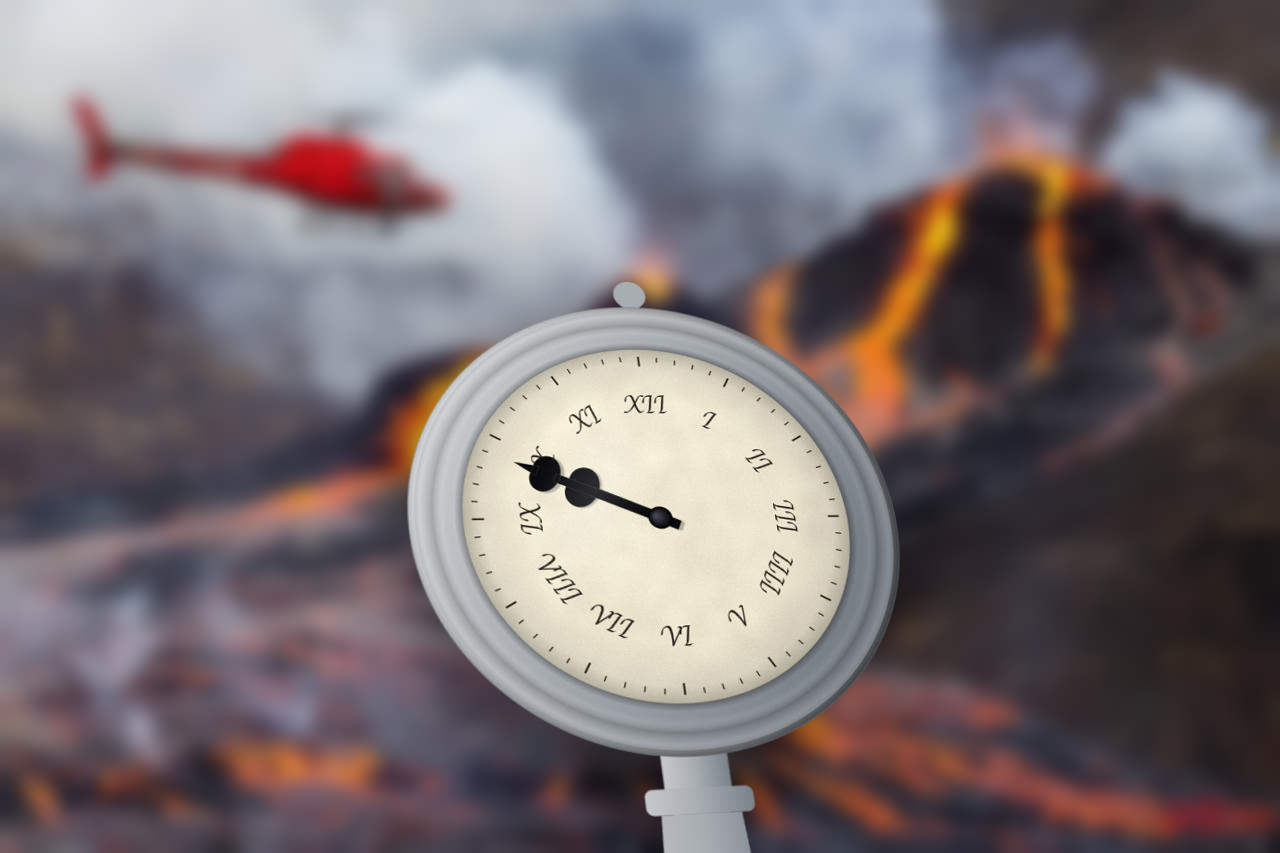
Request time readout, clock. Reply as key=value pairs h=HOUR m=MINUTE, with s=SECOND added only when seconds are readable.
h=9 m=49
